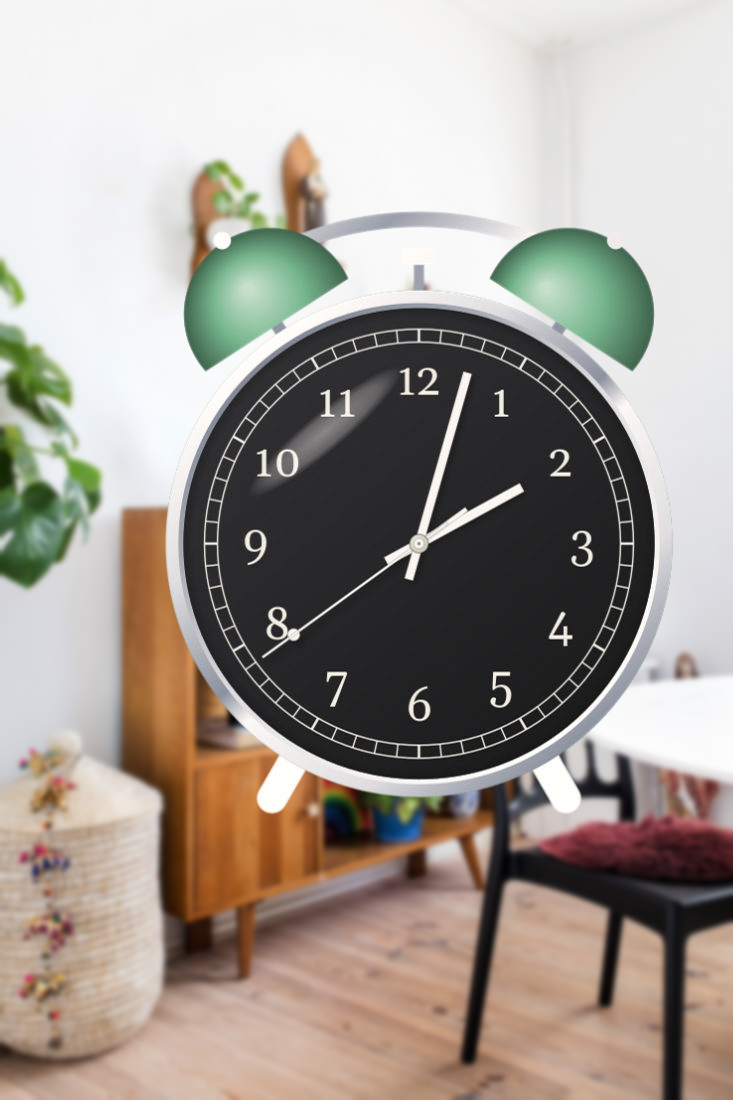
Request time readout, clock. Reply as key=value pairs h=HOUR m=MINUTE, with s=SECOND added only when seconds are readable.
h=2 m=2 s=39
